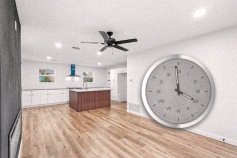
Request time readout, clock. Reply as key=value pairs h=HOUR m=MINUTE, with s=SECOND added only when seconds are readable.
h=3 m=59
